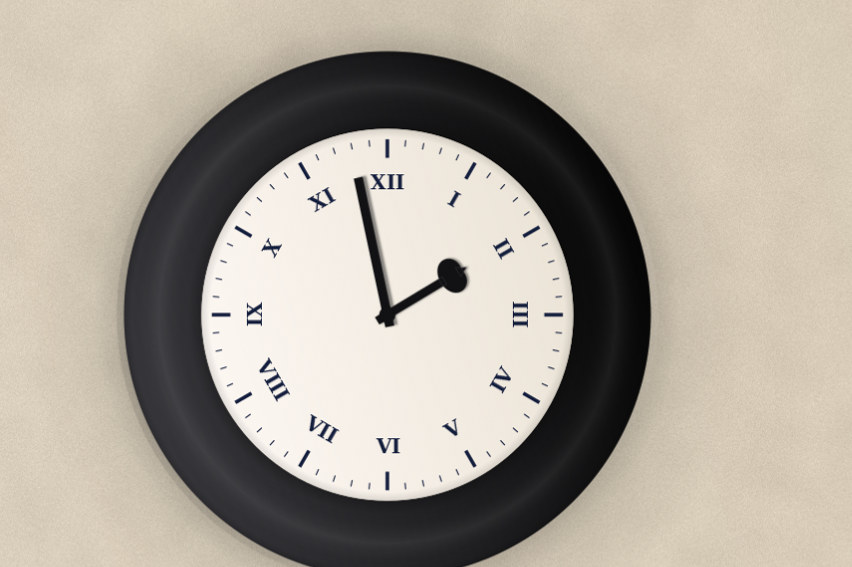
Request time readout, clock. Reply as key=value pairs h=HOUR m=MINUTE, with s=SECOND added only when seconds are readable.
h=1 m=58
